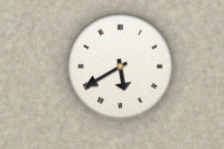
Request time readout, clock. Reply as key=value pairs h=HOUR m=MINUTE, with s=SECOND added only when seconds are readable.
h=5 m=40
